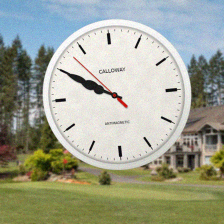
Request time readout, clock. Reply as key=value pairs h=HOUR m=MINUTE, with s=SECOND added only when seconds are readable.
h=9 m=49 s=53
